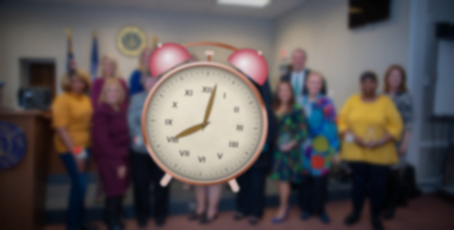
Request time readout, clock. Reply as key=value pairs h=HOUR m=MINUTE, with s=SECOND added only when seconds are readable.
h=8 m=2
